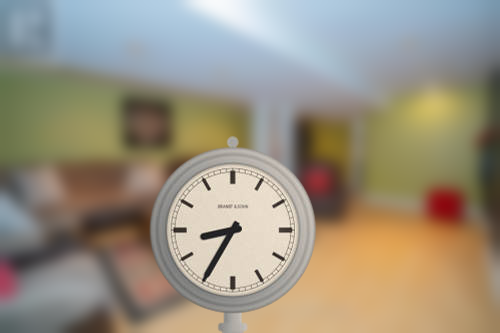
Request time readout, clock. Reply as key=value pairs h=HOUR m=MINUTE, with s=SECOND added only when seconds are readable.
h=8 m=35
